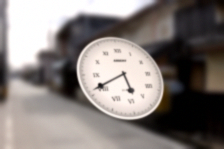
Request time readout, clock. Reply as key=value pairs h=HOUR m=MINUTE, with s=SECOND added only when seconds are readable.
h=5 m=41
